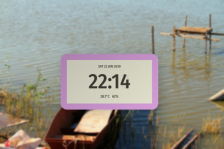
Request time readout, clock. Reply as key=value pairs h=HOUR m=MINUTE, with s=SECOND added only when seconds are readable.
h=22 m=14
